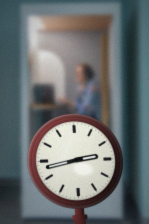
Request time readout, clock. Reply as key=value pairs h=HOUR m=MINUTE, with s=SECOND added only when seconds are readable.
h=2 m=43
